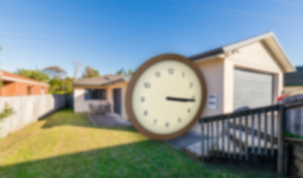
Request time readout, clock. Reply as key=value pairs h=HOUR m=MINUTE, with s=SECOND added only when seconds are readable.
h=3 m=16
